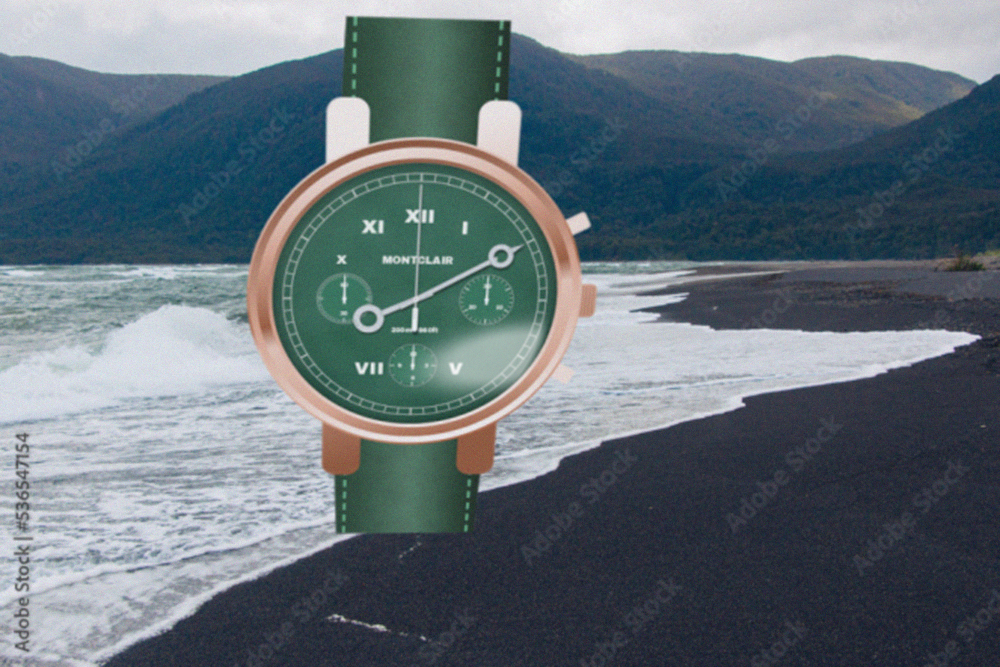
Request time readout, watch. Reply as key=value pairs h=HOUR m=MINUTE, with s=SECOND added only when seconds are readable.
h=8 m=10
